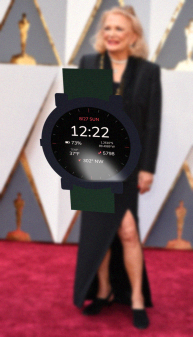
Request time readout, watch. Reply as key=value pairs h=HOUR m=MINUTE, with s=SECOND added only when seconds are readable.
h=12 m=22
